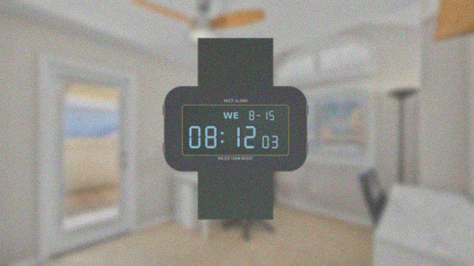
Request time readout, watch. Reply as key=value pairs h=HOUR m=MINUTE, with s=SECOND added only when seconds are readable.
h=8 m=12 s=3
